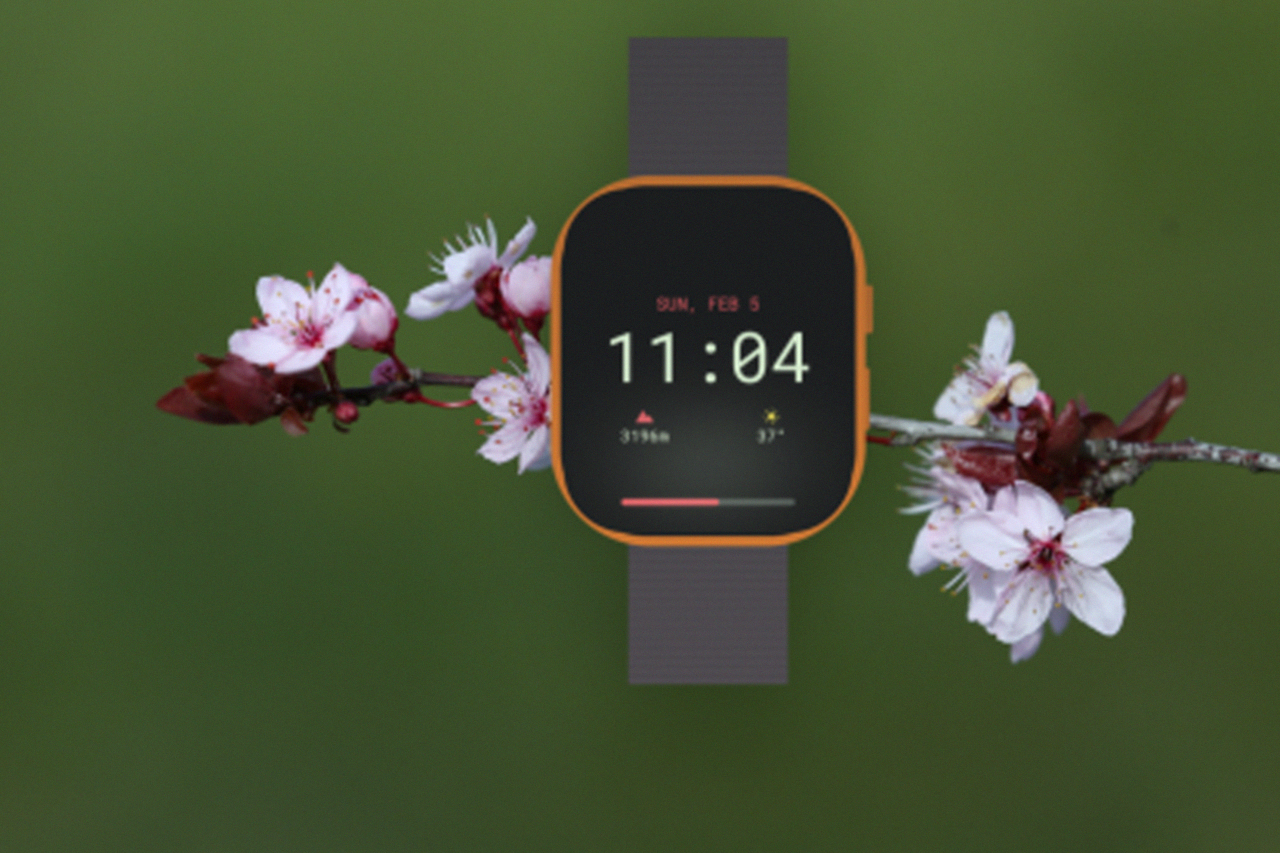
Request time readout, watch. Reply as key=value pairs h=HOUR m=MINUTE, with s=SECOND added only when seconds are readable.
h=11 m=4
